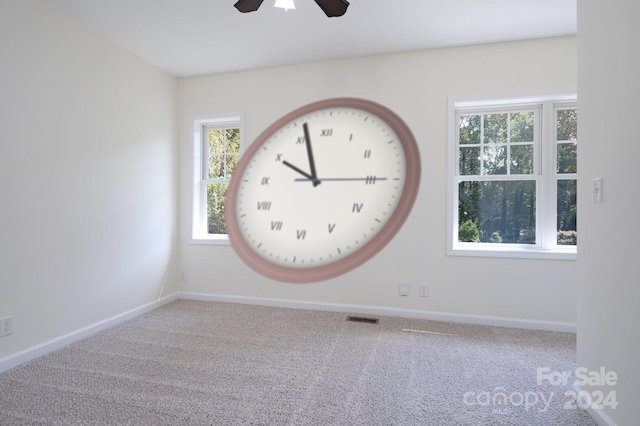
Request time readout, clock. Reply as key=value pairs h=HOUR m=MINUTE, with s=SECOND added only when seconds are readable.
h=9 m=56 s=15
